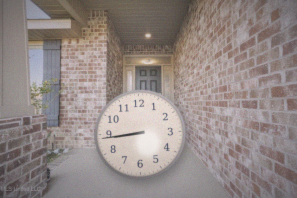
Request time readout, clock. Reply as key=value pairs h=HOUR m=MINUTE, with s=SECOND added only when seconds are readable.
h=8 m=44
